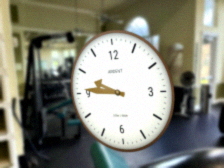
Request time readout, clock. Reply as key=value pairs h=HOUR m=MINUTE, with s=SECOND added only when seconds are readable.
h=9 m=46
